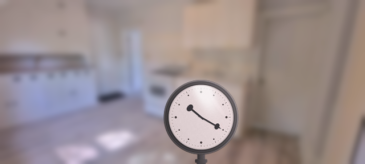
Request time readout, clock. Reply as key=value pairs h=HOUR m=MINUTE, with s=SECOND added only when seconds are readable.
h=10 m=20
